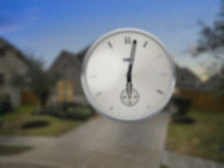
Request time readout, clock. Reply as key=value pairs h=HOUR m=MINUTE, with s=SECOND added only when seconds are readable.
h=6 m=2
